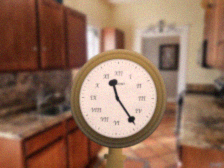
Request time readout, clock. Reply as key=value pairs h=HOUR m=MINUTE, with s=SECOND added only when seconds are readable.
h=11 m=24
